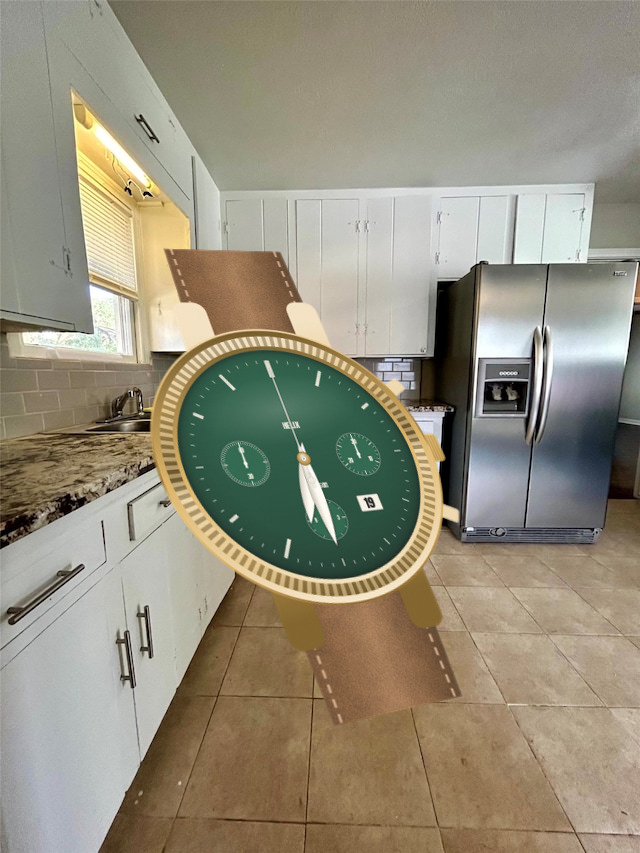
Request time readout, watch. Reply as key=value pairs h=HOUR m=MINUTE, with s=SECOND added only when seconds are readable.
h=6 m=30
